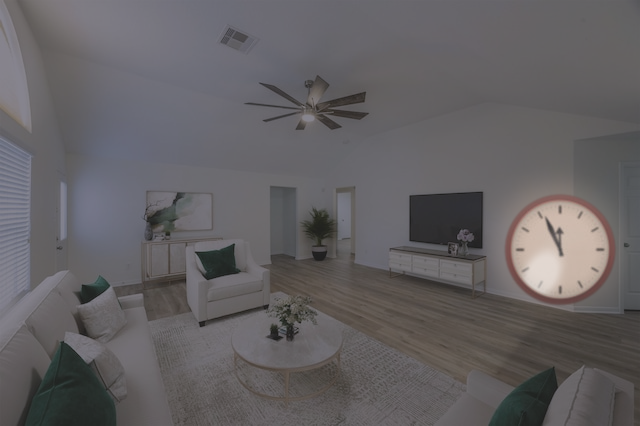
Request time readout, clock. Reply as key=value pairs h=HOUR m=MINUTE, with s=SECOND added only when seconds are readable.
h=11 m=56
